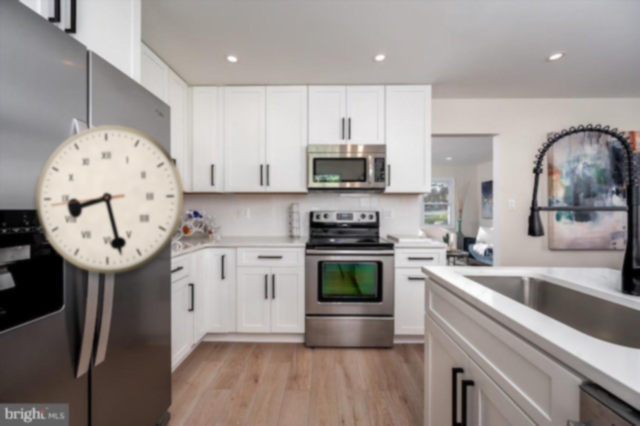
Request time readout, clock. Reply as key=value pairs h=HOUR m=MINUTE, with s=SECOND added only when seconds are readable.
h=8 m=27 s=44
